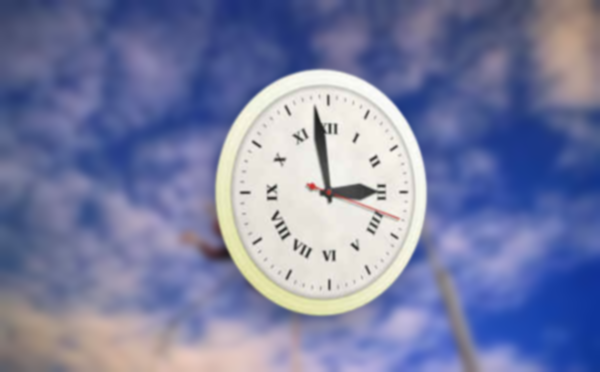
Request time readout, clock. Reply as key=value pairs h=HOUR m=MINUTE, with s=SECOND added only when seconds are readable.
h=2 m=58 s=18
